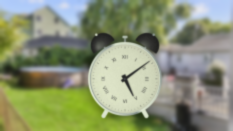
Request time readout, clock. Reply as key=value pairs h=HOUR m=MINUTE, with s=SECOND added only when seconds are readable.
h=5 m=9
